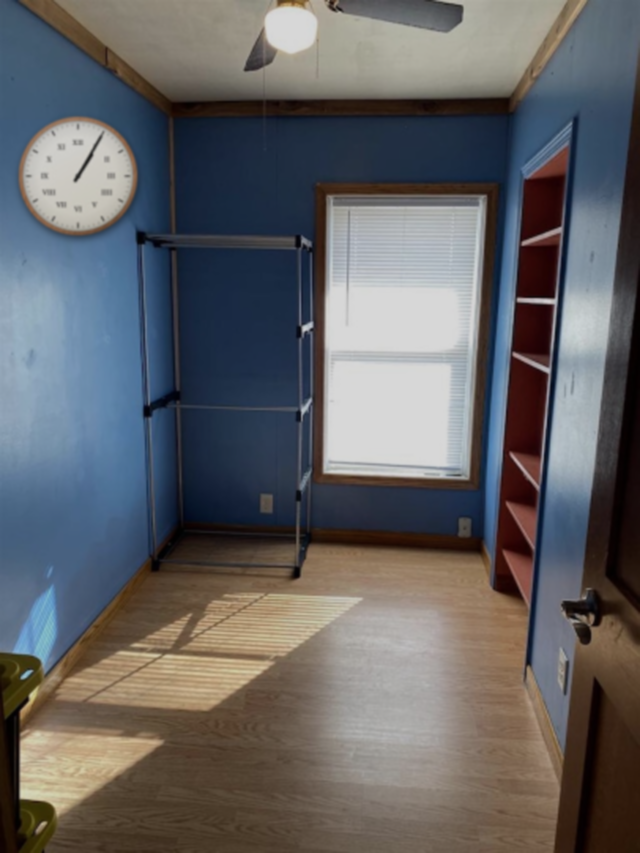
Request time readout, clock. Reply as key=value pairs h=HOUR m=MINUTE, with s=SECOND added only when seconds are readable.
h=1 m=5
